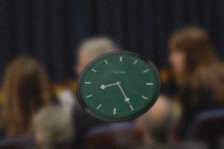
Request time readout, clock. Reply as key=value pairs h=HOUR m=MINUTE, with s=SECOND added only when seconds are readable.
h=8 m=25
